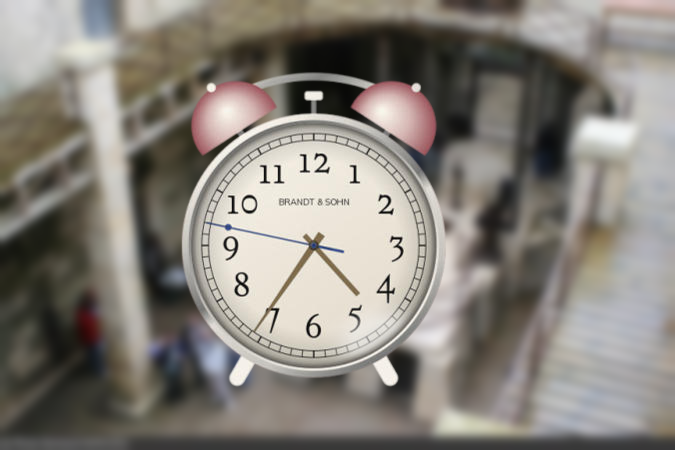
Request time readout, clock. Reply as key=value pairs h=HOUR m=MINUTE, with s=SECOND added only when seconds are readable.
h=4 m=35 s=47
